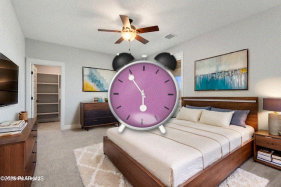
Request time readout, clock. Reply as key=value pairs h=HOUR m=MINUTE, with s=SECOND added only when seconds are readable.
h=5 m=54
